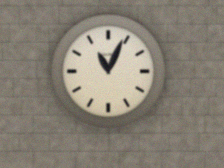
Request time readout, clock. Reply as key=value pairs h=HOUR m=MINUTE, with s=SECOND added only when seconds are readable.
h=11 m=4
